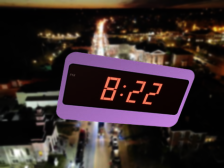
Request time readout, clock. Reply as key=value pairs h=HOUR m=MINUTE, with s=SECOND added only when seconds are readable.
h=8 m=22
